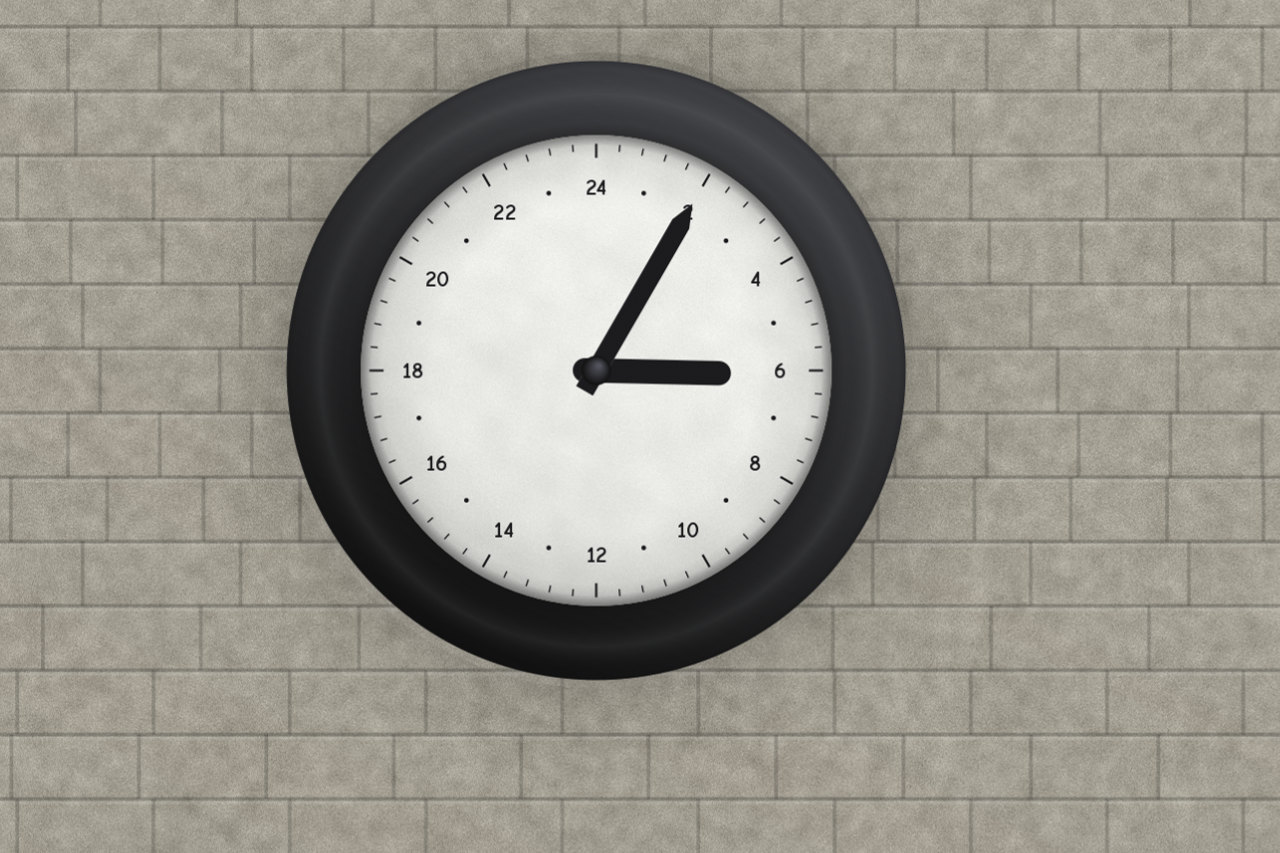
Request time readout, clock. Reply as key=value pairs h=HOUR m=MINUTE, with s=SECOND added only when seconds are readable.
h=6 m=5
